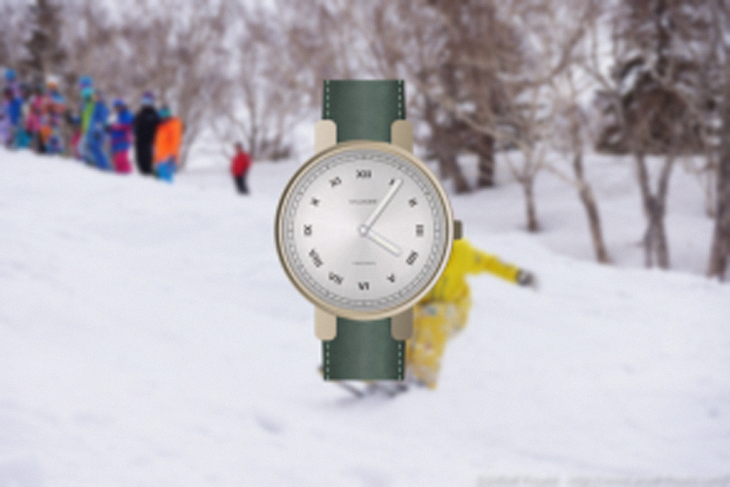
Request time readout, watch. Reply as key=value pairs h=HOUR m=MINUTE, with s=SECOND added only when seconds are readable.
h=4 m=6
